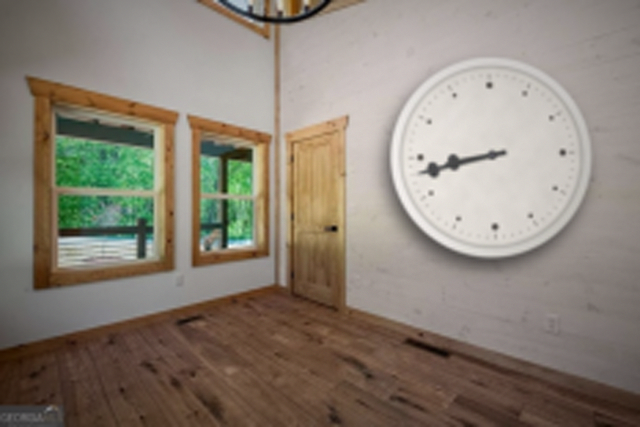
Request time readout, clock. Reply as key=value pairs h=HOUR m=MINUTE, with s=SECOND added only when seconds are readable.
h=8 m=43
